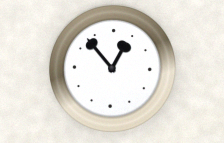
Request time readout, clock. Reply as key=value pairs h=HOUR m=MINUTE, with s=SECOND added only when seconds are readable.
h=12 m=53
